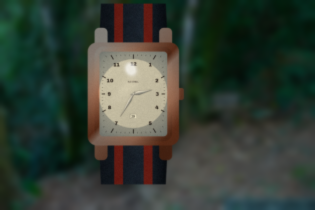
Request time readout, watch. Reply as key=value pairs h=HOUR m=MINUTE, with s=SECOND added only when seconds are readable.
h=2 m=35
